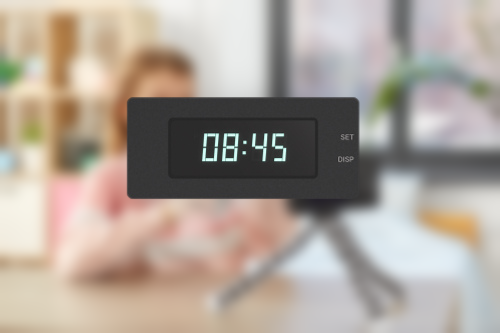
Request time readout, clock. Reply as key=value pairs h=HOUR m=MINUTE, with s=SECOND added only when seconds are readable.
h=8 m=45
